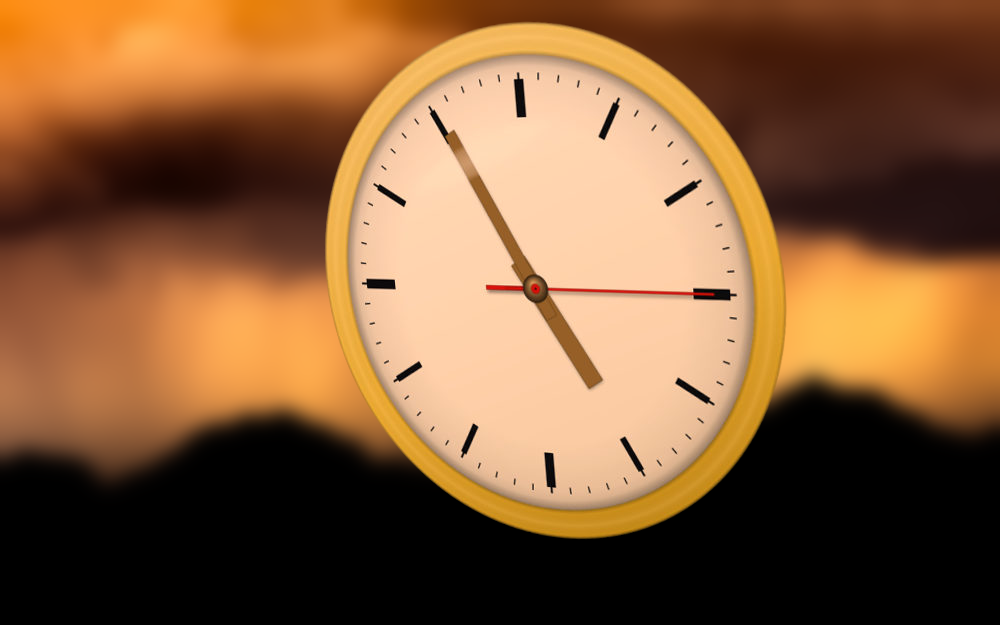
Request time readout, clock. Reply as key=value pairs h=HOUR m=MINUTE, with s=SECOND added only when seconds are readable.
h=4 m=55 s=15
